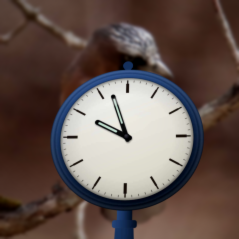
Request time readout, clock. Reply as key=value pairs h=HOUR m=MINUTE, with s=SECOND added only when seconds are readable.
h=9 m=57
